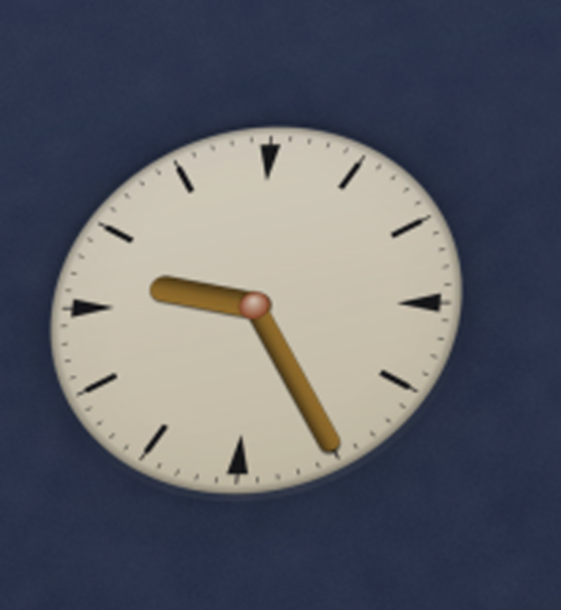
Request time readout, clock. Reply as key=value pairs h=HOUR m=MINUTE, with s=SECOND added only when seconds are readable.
h=9 m=25
